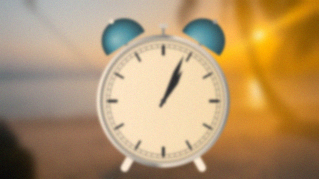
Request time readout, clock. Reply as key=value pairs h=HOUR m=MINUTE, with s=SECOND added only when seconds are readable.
h=1 m=4
